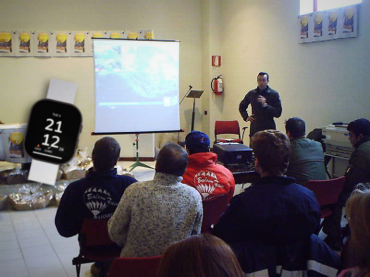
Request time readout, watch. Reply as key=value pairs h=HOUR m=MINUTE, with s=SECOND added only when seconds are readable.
h=21 m=12
